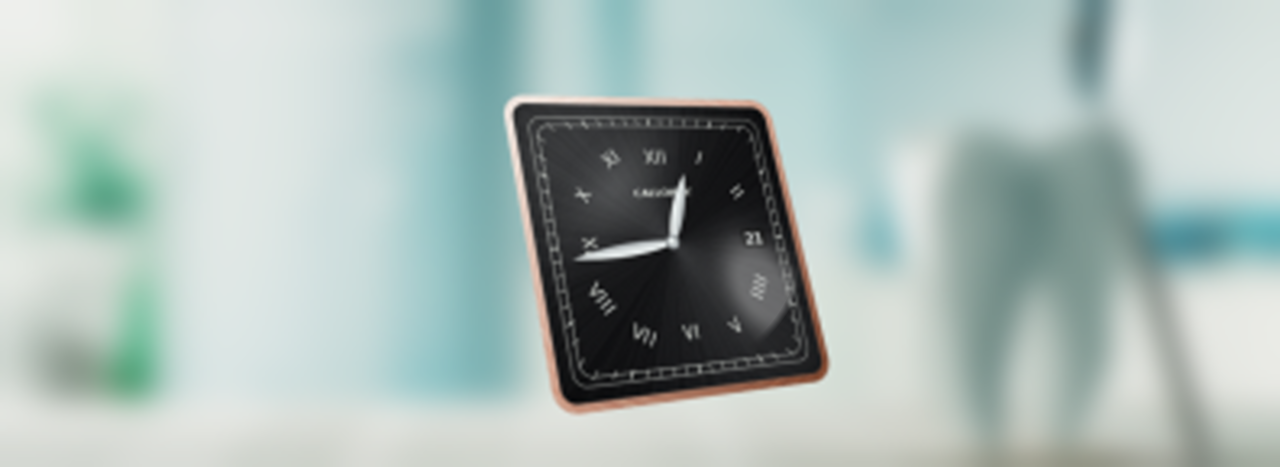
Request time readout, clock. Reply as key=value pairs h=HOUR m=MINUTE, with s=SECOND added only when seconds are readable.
h=12 m=44
